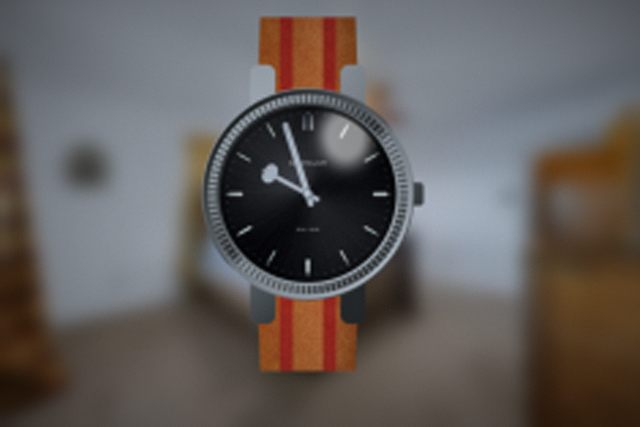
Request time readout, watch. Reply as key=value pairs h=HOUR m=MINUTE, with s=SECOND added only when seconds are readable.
h=9 m=57
